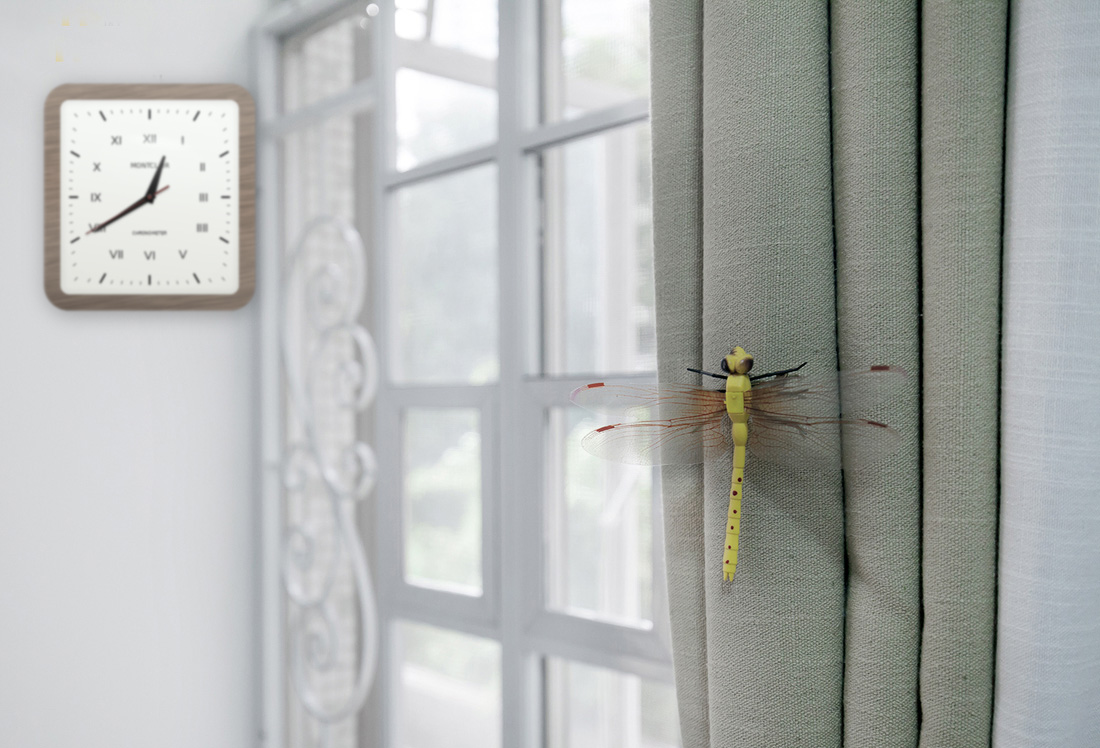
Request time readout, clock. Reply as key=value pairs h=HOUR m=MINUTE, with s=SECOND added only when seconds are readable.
h=12 m=39 s=40
